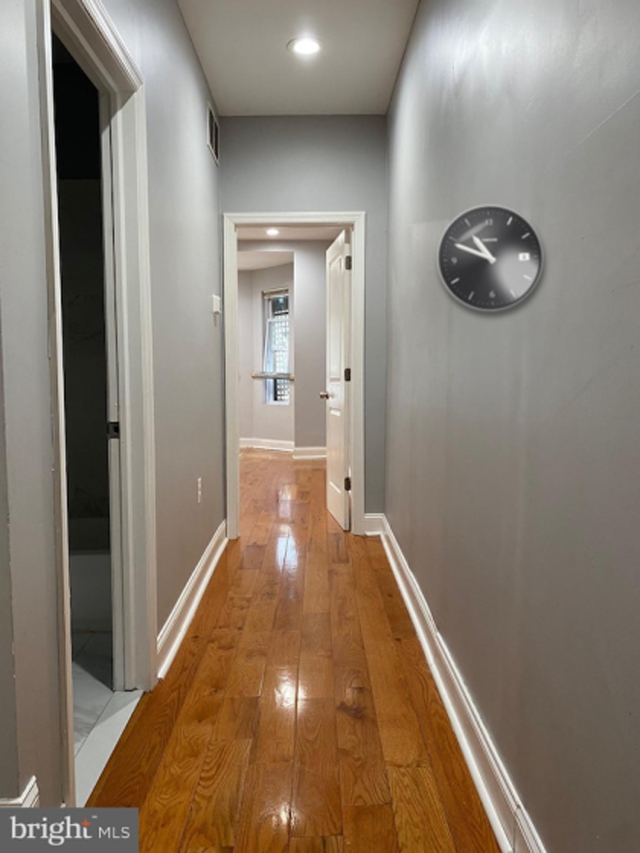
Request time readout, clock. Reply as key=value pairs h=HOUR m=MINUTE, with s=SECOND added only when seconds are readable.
h=10 m=49
